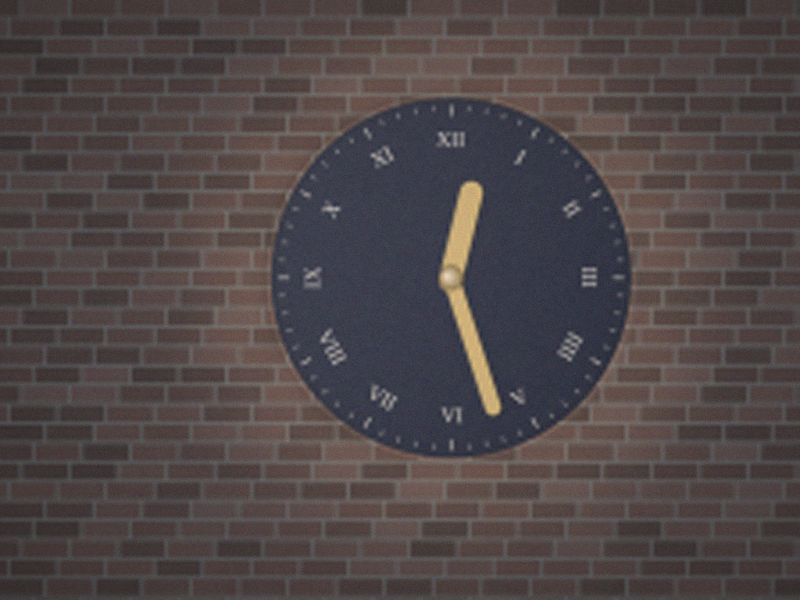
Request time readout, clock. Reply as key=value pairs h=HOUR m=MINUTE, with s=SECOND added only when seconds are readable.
h=12 m=27
